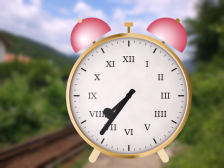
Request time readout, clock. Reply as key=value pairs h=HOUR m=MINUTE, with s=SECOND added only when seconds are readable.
h=7 m=36
